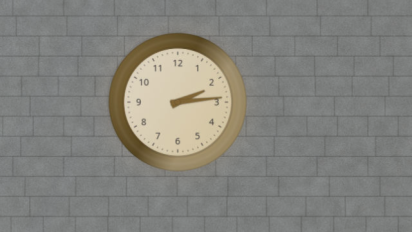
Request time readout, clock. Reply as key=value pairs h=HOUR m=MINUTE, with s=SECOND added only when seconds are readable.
h=2 m=14
